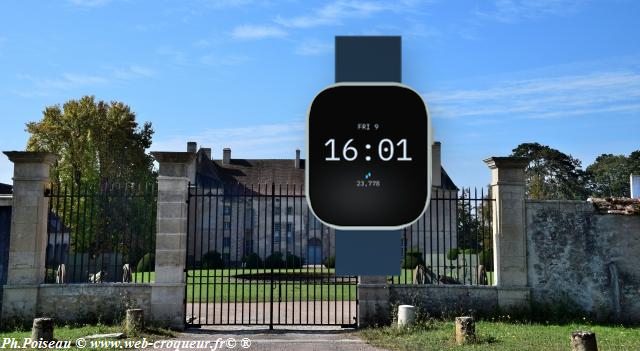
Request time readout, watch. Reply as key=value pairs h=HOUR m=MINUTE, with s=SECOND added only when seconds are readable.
h=16 m=1
